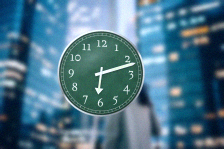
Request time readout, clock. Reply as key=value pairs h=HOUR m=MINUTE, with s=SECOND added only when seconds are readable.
h=6 m=12
